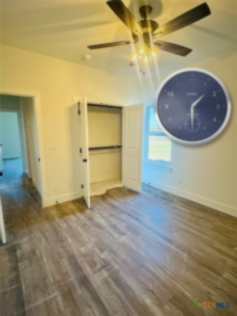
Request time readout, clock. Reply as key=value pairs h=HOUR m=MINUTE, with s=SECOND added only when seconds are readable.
h=1 m=30
